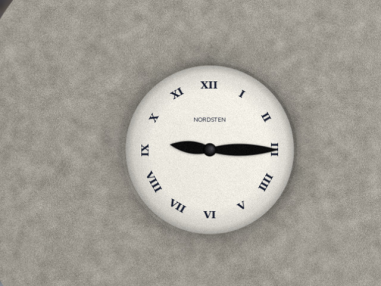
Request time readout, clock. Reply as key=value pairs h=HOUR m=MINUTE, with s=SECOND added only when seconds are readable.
h=9 m=15
